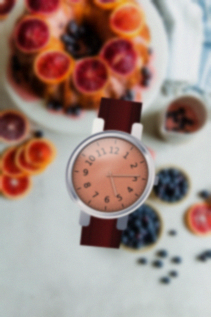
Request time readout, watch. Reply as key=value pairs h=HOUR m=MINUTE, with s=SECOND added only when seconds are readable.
h=5 m=14
